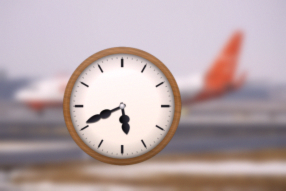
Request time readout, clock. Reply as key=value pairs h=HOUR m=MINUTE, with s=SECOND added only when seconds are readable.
h=5 m=41
